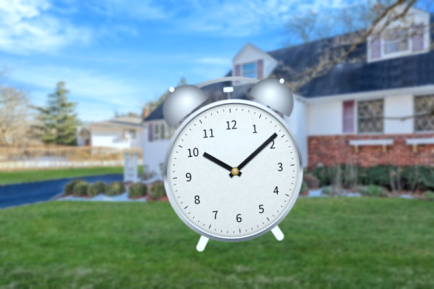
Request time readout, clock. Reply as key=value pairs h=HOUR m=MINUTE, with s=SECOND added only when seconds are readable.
h=10 m=9
